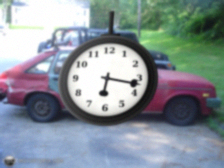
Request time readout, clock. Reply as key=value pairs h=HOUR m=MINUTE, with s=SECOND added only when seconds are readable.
h=6 m=17
